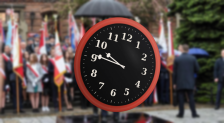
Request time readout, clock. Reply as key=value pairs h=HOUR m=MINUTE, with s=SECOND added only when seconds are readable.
h=9 m=46
